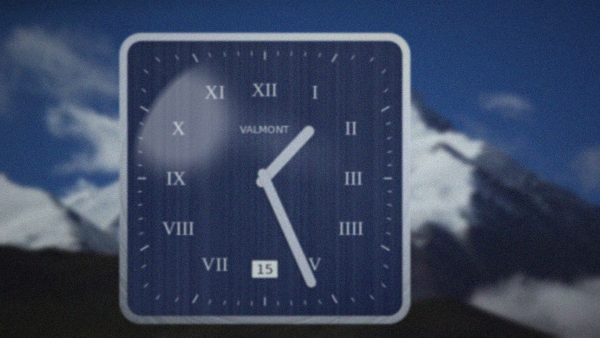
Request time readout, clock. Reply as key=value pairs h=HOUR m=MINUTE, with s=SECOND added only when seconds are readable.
h=1 m=26
